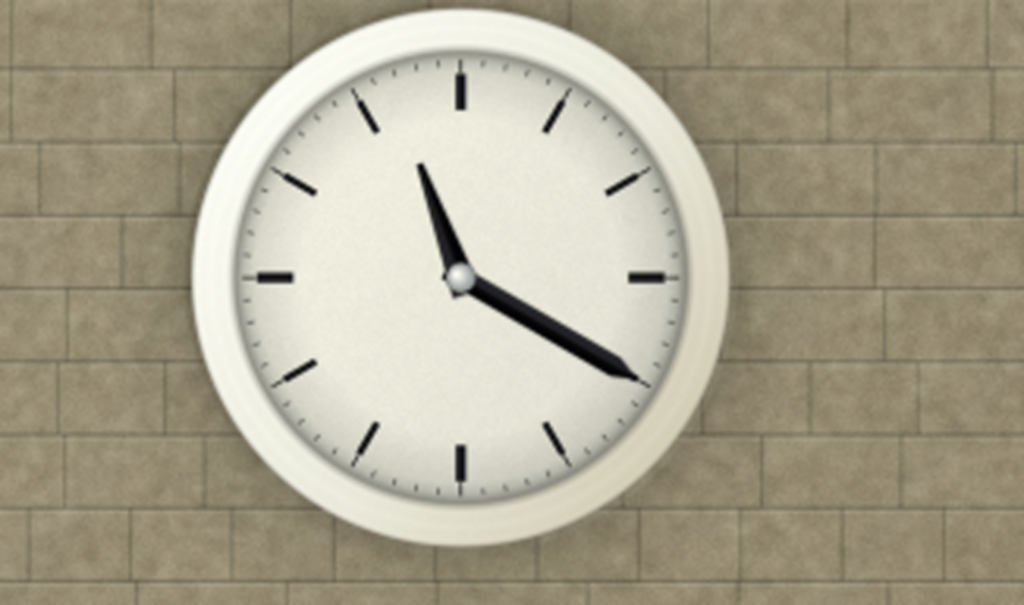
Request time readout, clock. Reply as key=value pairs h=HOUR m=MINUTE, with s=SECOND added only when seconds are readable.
h=11 m=20
